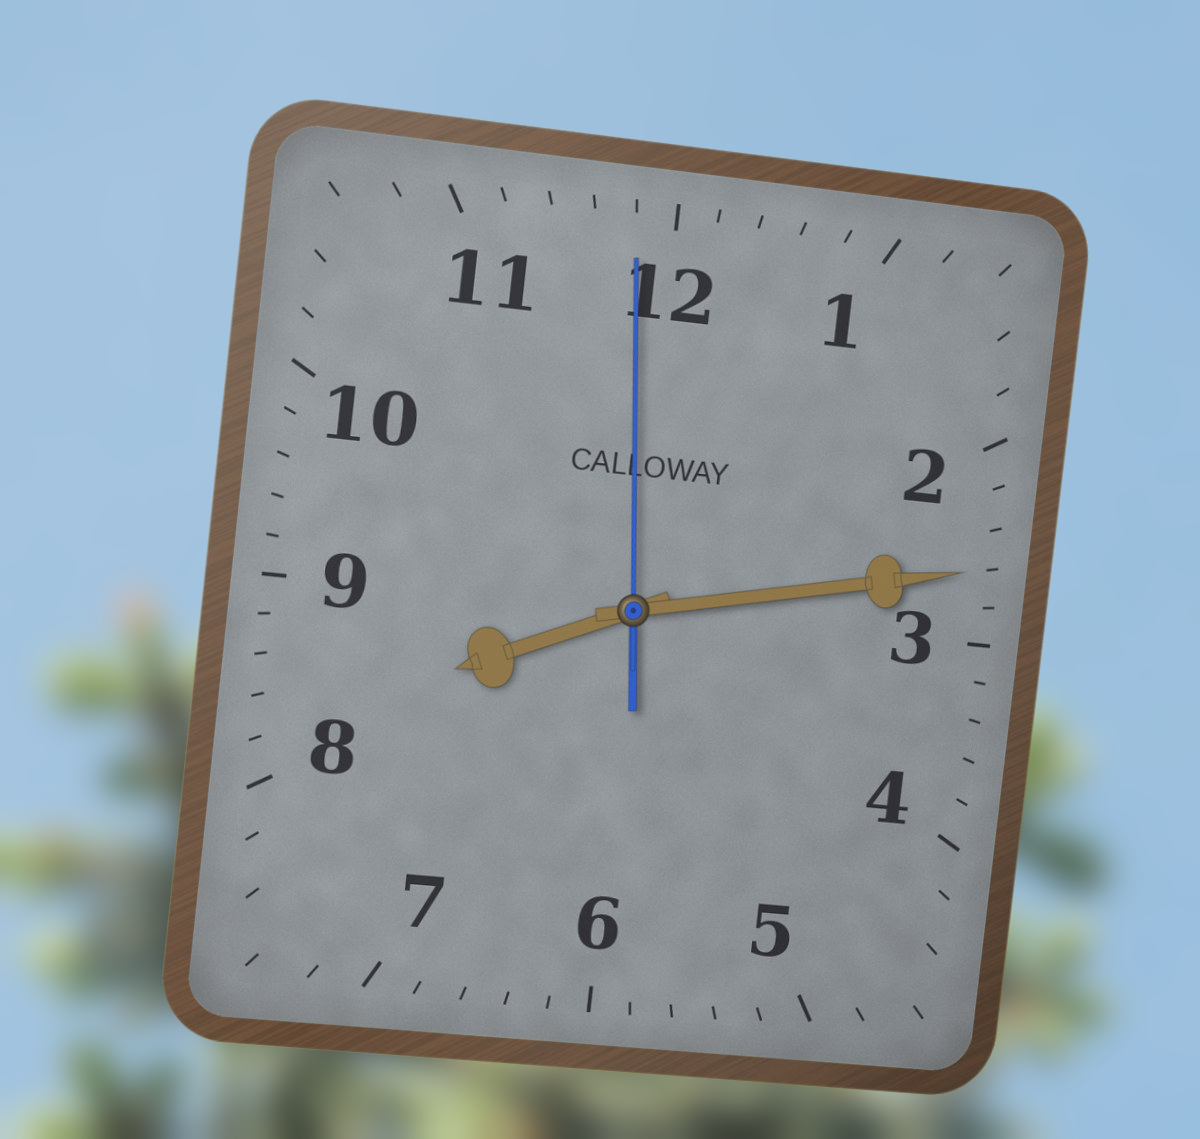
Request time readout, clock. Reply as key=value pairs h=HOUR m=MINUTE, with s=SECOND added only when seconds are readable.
h=8 m=12 s=59
